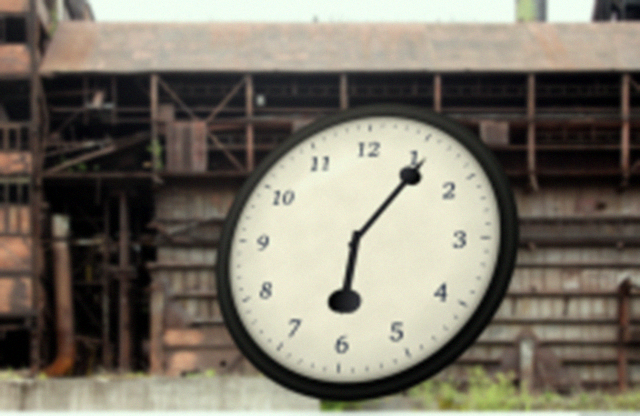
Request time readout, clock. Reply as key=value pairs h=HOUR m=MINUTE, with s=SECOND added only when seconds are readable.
h=6 m=6
